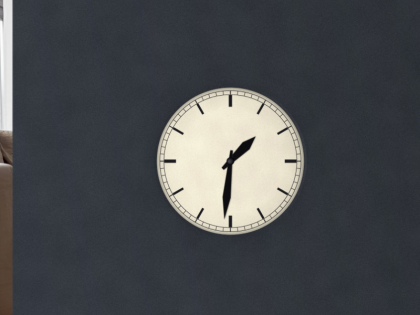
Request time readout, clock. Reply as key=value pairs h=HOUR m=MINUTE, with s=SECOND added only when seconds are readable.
h=1 m=31
